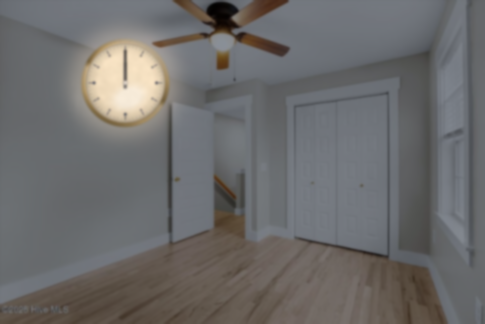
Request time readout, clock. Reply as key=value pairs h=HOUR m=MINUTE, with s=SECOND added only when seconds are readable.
h=12 m=0
